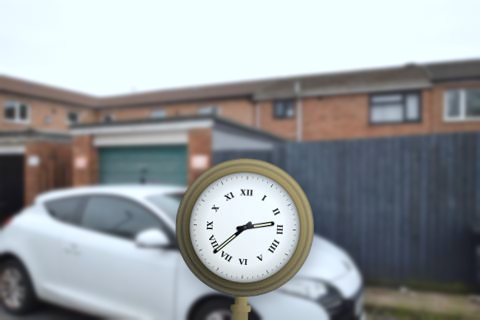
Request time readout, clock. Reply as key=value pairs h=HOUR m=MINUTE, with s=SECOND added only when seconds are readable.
h=2 m=38
